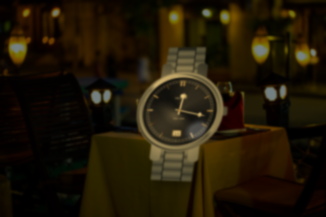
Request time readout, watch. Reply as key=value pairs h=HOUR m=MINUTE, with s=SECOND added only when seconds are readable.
h=12 m=17
